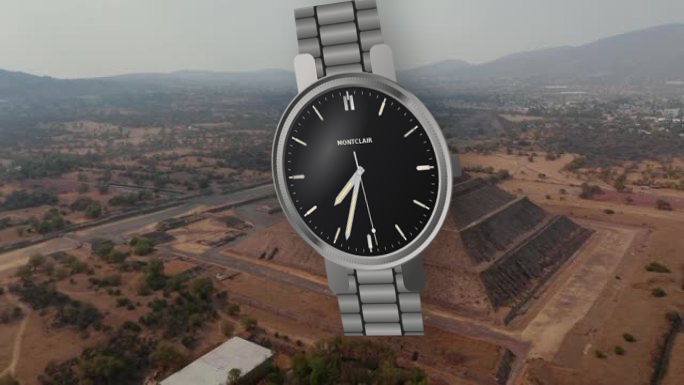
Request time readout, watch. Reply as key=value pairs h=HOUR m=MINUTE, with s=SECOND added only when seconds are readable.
h=7 m=33 s=29
